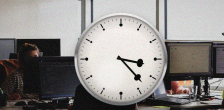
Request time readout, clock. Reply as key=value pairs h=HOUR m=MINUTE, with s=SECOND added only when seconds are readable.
h=3 m=23
